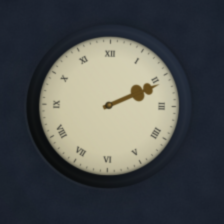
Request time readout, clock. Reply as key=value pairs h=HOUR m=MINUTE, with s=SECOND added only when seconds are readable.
h=2 m=11
